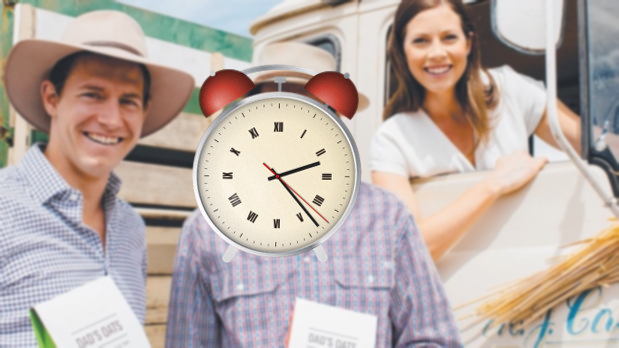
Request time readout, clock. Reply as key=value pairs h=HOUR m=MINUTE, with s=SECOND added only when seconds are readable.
h=2 m=23 s=22
